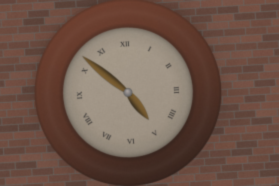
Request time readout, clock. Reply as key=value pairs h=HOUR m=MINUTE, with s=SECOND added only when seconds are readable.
h=4 m=52
